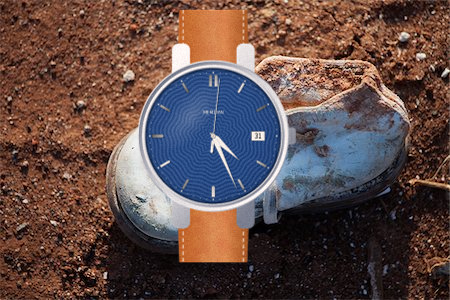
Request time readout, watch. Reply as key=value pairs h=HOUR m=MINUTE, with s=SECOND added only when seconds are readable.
h=4 m=26 s=1
